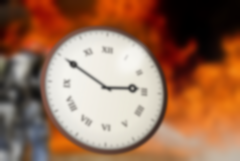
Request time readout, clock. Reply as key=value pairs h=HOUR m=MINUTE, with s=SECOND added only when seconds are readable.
h=2 m=50
